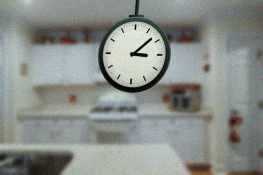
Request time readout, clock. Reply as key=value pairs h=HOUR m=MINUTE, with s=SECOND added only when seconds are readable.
h=3 m=8
